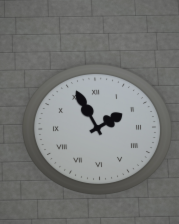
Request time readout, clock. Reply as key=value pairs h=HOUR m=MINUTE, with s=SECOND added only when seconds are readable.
h=1 m=56
